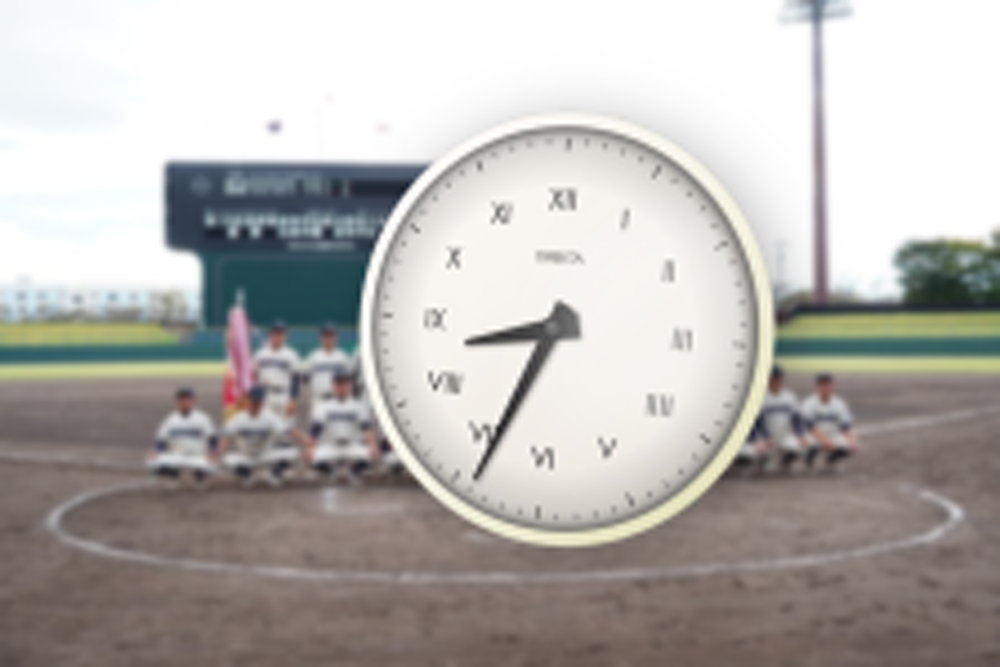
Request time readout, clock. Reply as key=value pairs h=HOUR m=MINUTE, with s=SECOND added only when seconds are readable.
h=8 m=34
